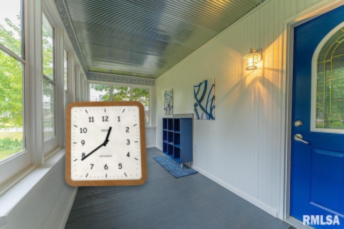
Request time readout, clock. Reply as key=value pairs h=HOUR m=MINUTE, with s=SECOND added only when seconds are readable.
h=12 m=39
